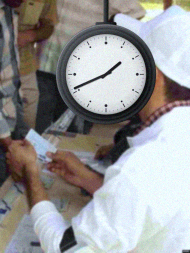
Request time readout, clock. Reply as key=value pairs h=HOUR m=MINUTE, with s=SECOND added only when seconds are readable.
h=1 m=41
